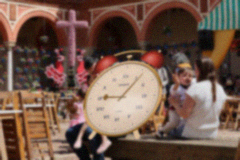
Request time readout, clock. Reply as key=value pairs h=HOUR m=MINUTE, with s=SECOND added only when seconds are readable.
h=9 m=6
